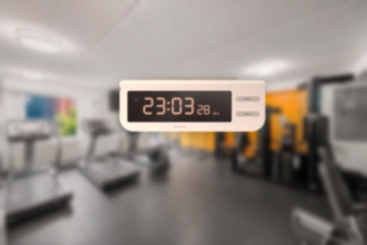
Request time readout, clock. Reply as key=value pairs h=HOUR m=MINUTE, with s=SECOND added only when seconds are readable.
h=23 m=3
